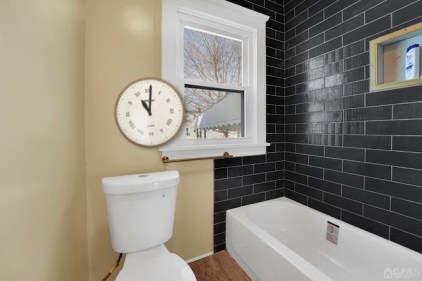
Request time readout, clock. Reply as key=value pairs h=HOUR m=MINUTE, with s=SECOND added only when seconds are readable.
h=11 m=1
